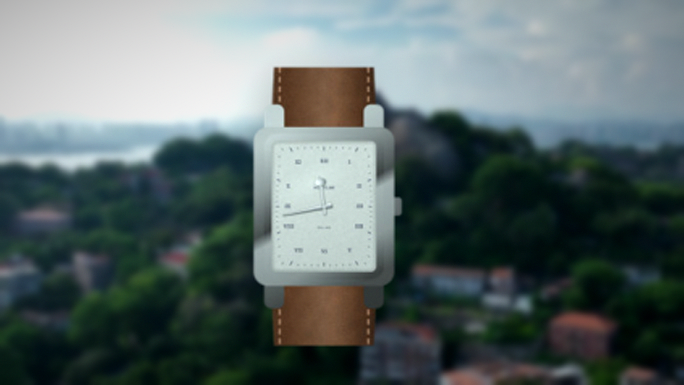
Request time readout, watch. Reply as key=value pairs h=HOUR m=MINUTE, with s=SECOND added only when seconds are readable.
h=11 m=43
